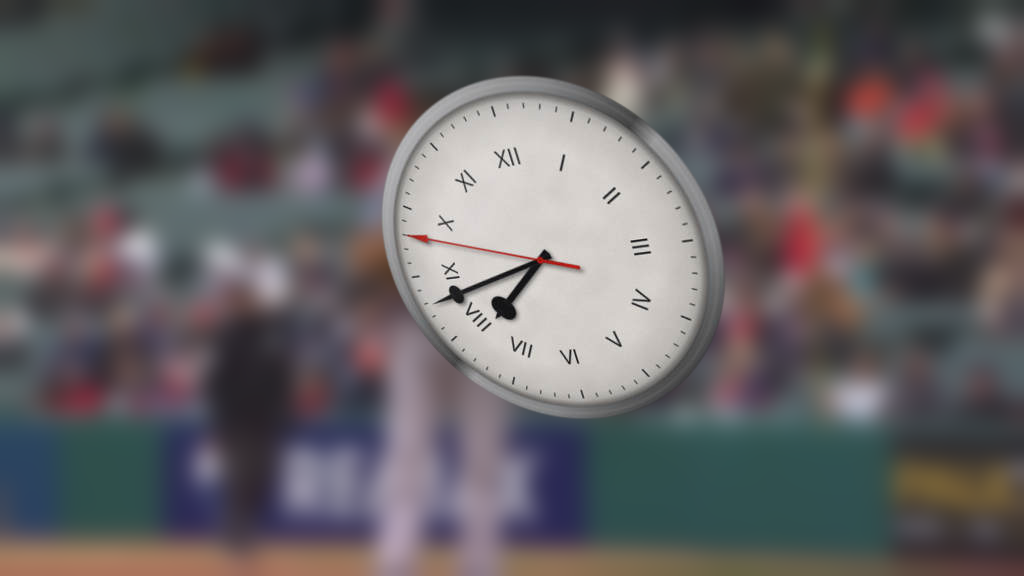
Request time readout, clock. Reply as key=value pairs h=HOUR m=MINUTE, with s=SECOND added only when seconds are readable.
h=7 m=42 s=48
